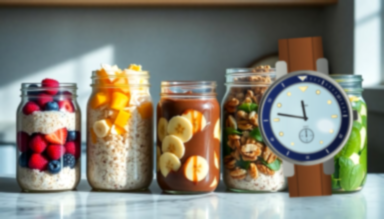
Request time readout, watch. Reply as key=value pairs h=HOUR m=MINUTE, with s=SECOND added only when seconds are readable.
h=11 m=47
